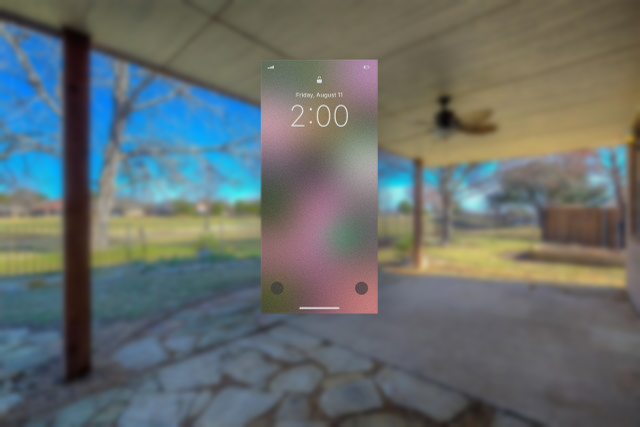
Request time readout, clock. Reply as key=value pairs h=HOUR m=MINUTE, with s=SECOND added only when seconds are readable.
h=2 m=0
